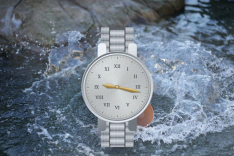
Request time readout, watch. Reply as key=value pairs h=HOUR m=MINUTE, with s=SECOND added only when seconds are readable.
h=9 m=17
